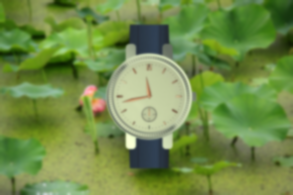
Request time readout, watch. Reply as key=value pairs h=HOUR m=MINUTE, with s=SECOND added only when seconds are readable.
h=11 m=43
